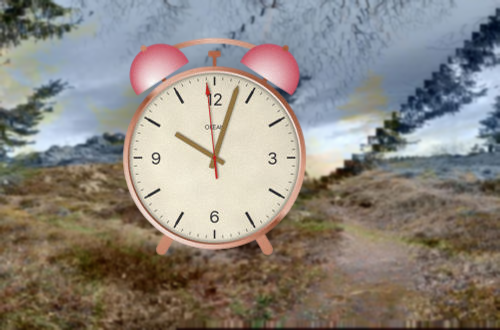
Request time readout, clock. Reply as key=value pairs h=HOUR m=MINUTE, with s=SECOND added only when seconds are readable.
h=10 m=2 s=59
